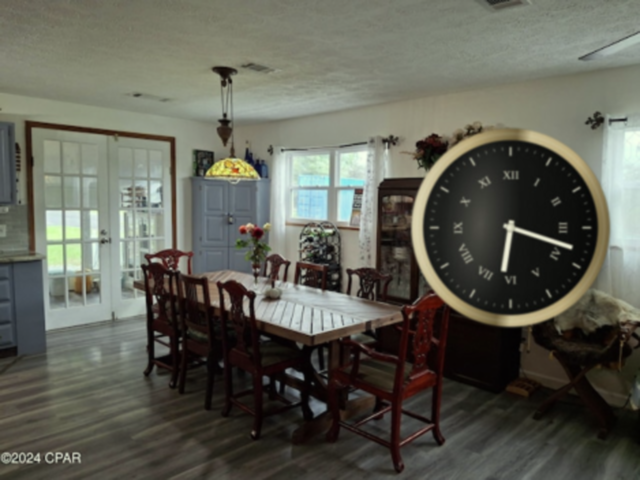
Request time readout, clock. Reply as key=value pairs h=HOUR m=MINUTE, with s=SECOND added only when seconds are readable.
h=6 m=18
